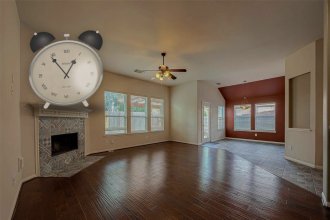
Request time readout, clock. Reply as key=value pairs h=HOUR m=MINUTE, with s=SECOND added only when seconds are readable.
h=12 m=54
